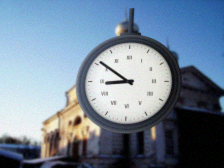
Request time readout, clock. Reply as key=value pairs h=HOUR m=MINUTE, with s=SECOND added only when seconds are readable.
h=8 m=51
